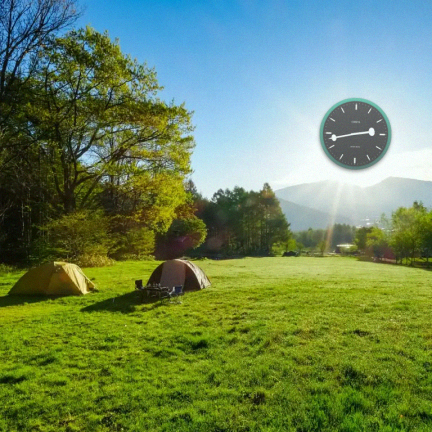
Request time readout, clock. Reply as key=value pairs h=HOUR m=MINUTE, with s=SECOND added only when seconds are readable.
h=2 m=43
